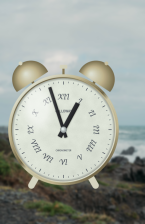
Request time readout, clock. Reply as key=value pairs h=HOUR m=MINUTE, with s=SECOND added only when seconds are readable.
h=12 m=57
